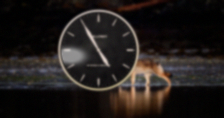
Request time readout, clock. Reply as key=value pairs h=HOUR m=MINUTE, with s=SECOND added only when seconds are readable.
h=4 m=55
